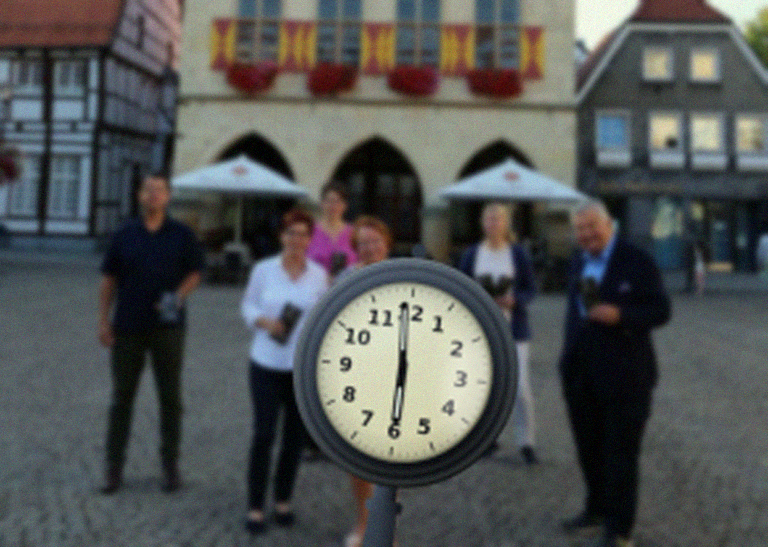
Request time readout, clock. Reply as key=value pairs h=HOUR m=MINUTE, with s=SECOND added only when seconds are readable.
h=5 m=59
